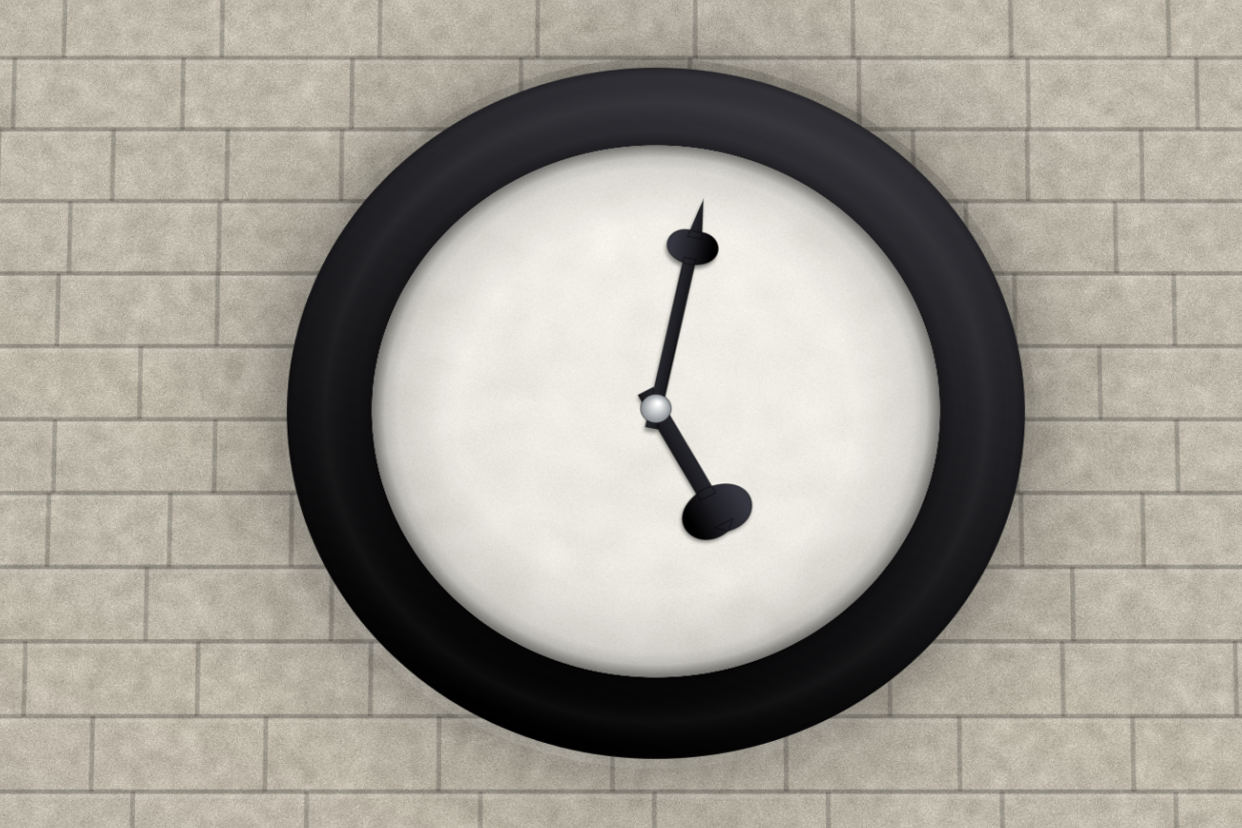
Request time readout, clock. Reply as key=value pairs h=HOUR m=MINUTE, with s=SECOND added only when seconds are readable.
h=5 m=2
